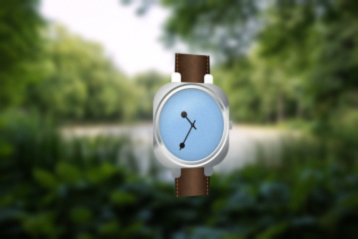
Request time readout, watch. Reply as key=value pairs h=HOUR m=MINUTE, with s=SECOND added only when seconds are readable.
h=10 m=35
